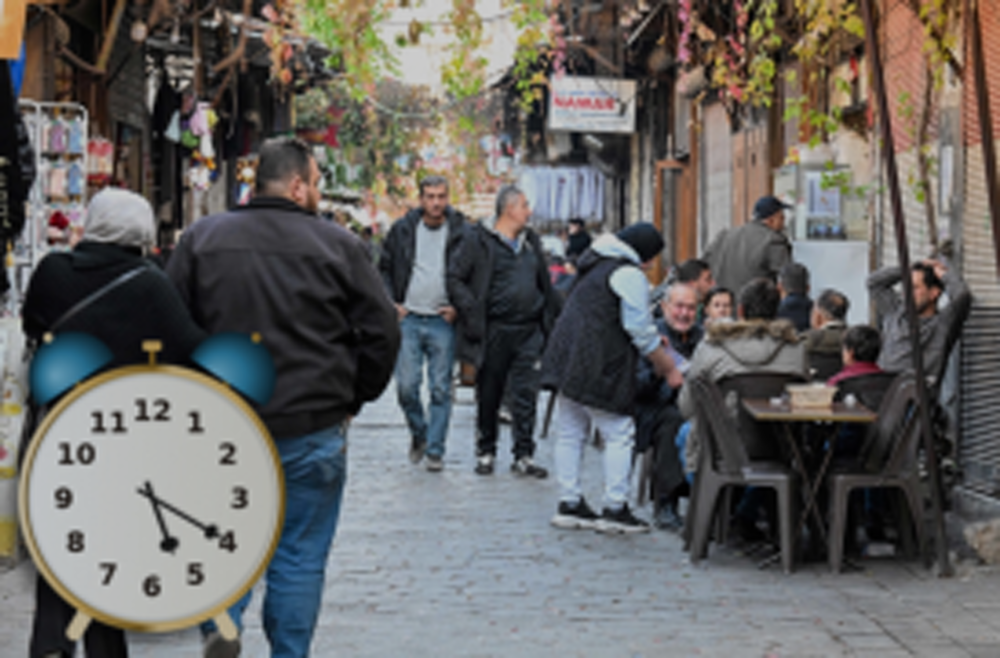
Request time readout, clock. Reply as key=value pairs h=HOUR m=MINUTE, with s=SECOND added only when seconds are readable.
h=5 m=20
